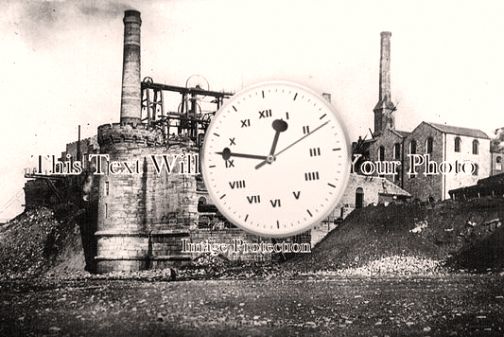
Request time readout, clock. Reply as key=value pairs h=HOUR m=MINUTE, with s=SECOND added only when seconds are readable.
h=12 m=47 s=11
